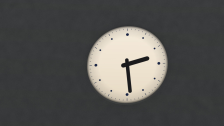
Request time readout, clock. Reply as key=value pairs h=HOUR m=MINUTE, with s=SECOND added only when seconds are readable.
h=2 m=29
